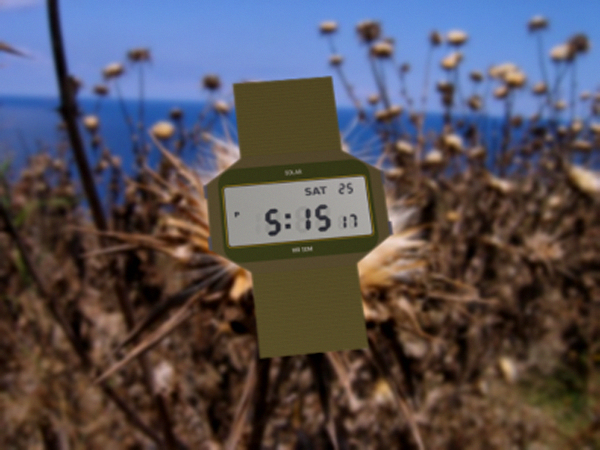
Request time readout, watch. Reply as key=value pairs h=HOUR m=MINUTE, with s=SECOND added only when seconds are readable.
h=5 m=15 s=17
